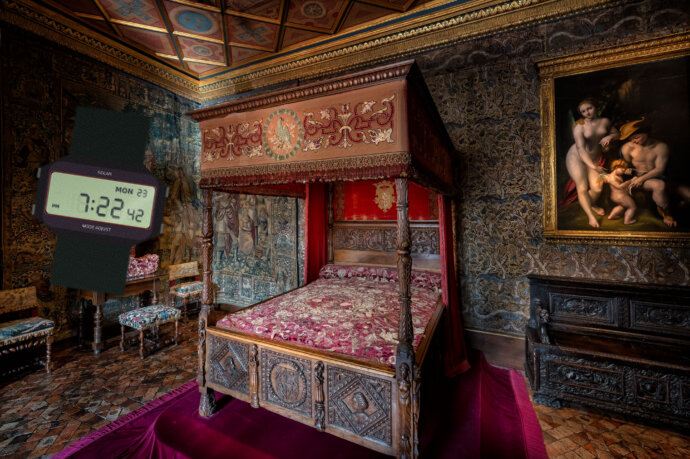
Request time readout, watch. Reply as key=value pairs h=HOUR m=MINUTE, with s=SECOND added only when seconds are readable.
h=7 m=22 s=42
